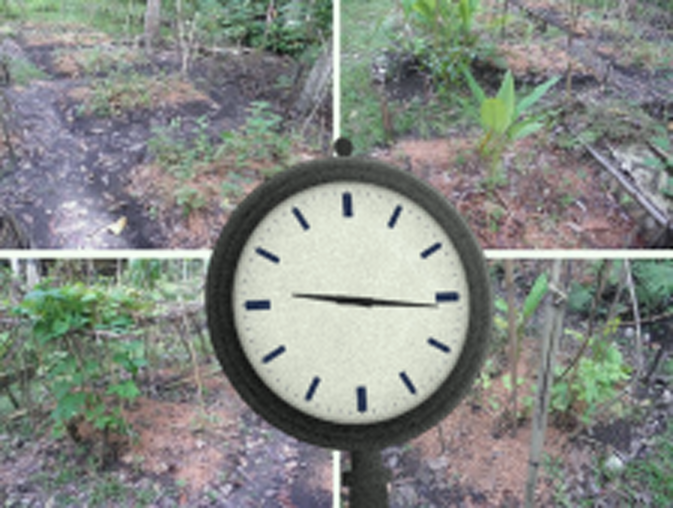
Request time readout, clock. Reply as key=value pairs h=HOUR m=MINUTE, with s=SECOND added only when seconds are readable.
h=9 m=16
